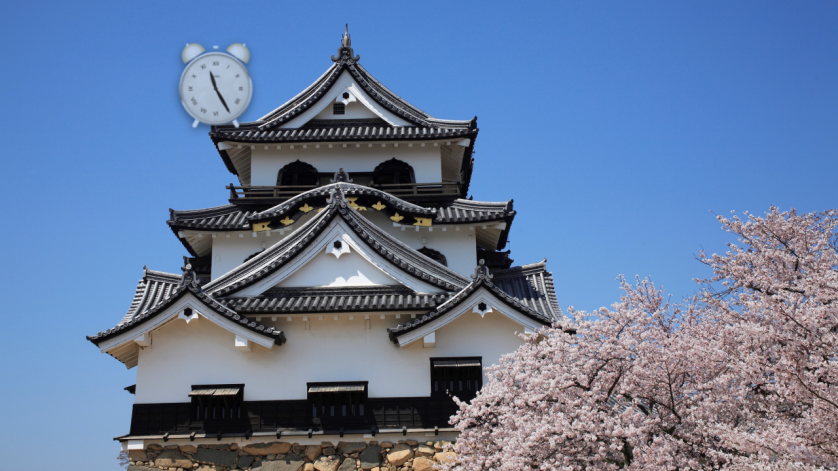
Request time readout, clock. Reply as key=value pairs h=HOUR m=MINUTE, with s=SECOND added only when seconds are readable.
h=11 m=25
